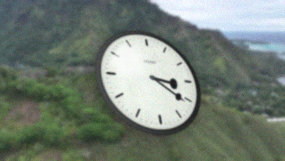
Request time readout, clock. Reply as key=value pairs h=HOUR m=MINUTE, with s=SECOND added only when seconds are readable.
h=3 m=21
